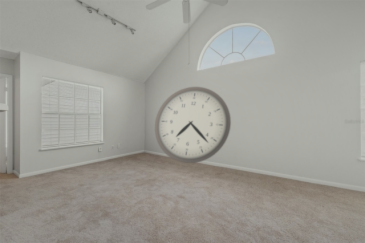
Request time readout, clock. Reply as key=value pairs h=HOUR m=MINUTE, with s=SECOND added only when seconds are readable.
h=7 m=22
